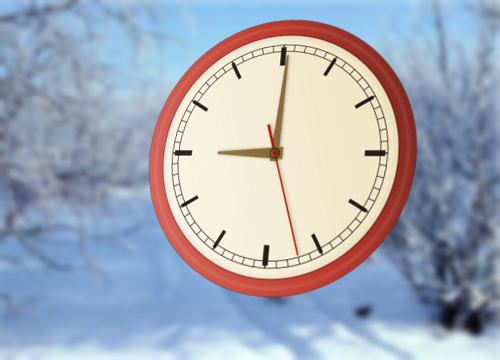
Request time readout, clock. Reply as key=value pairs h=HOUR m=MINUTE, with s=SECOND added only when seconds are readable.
h=9 m=0 s=27
